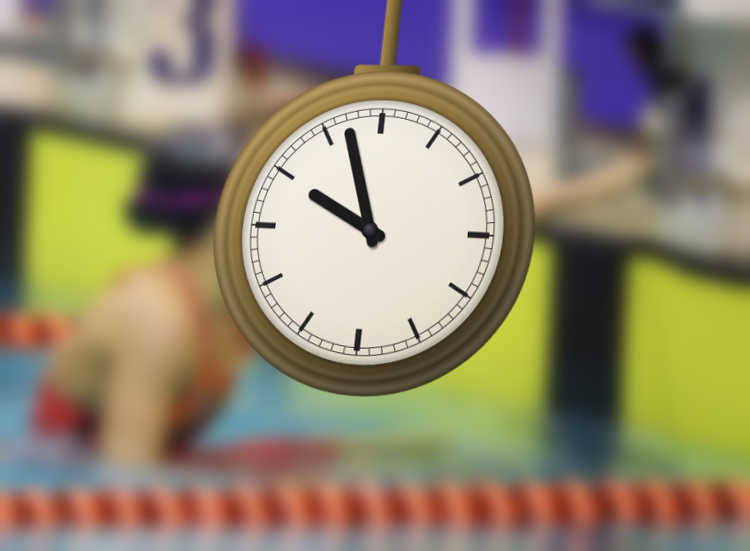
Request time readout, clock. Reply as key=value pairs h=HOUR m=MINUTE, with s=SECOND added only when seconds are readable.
h=9 m=57
